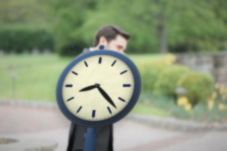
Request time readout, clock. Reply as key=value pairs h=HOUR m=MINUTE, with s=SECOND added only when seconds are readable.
h=8 m=23
